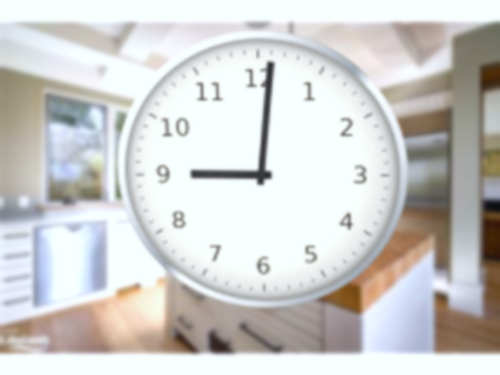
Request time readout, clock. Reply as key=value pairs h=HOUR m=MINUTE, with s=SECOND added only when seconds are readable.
h=9 m=1
